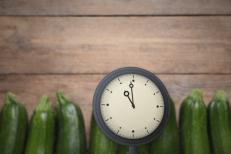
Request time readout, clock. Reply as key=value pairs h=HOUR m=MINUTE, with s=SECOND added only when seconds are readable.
h=10 m=59
